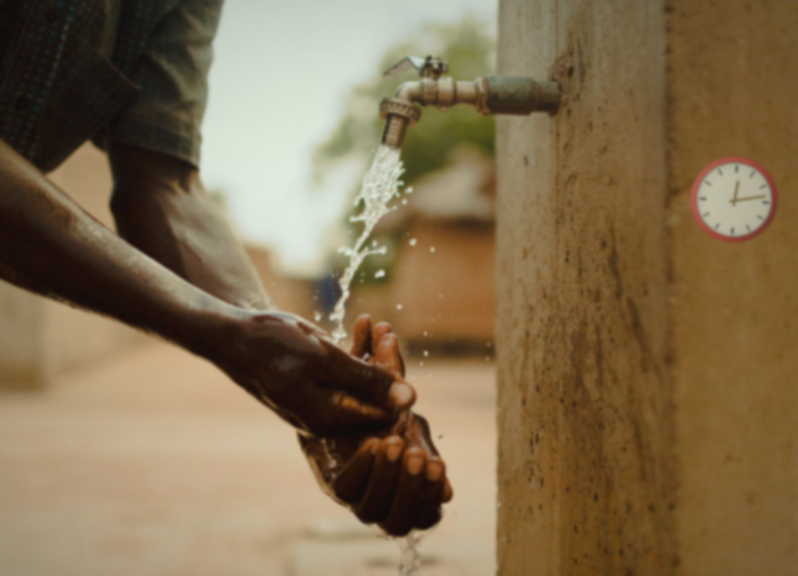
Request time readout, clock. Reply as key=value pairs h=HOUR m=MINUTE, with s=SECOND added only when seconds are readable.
h=12 m=13
